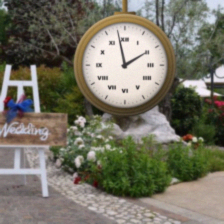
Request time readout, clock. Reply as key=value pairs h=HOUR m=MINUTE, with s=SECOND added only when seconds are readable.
h=1 m=58
